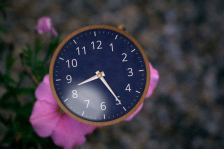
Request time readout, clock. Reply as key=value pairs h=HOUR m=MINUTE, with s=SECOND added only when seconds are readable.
h=8 m=25
